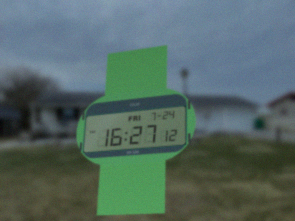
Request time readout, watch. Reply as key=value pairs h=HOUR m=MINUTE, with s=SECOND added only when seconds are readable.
h=16 m=27 s=12
